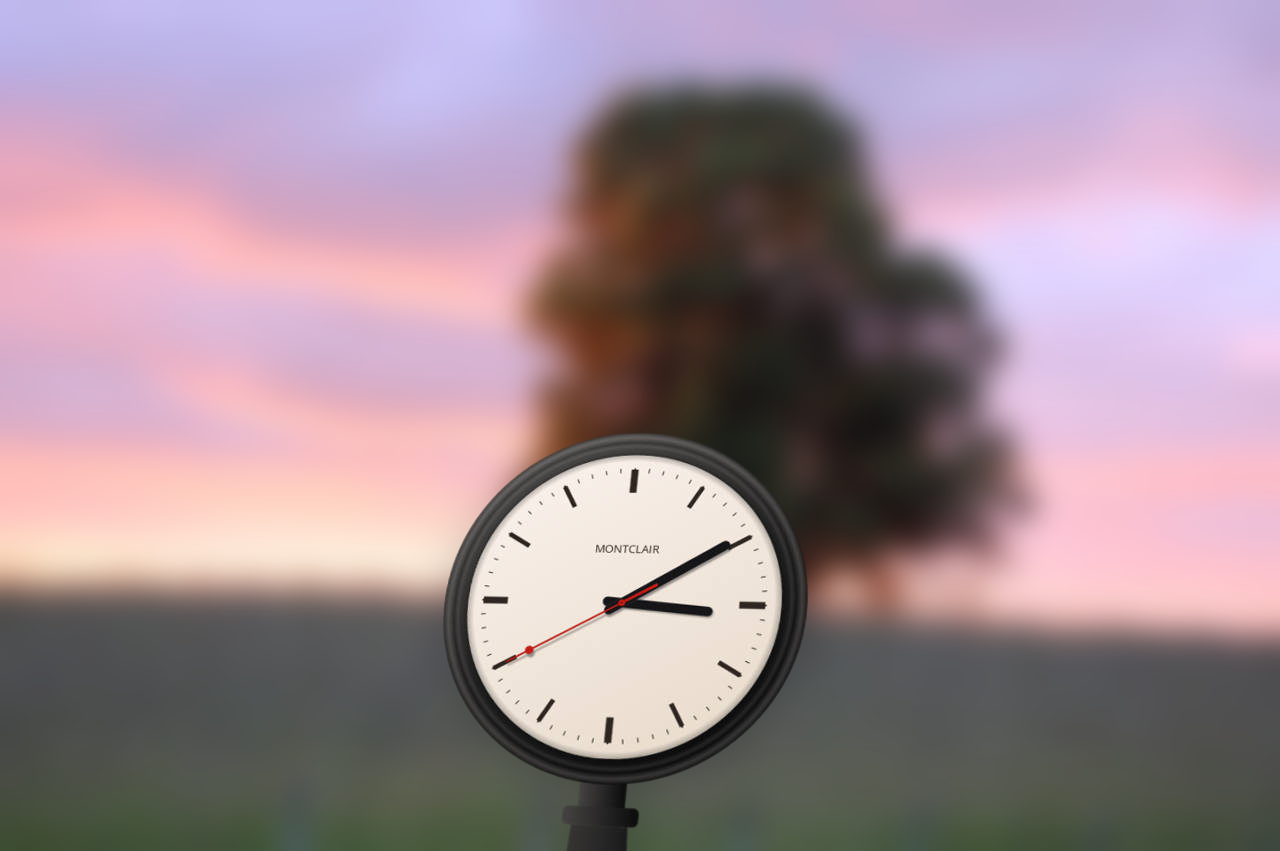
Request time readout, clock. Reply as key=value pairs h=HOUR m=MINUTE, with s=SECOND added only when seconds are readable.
h=3 m=9 s=40
